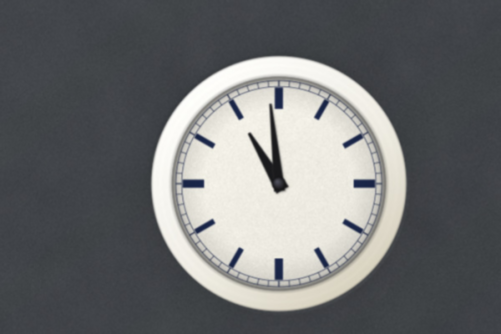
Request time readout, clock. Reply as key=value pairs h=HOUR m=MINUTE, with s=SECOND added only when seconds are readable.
h=10 m=59
